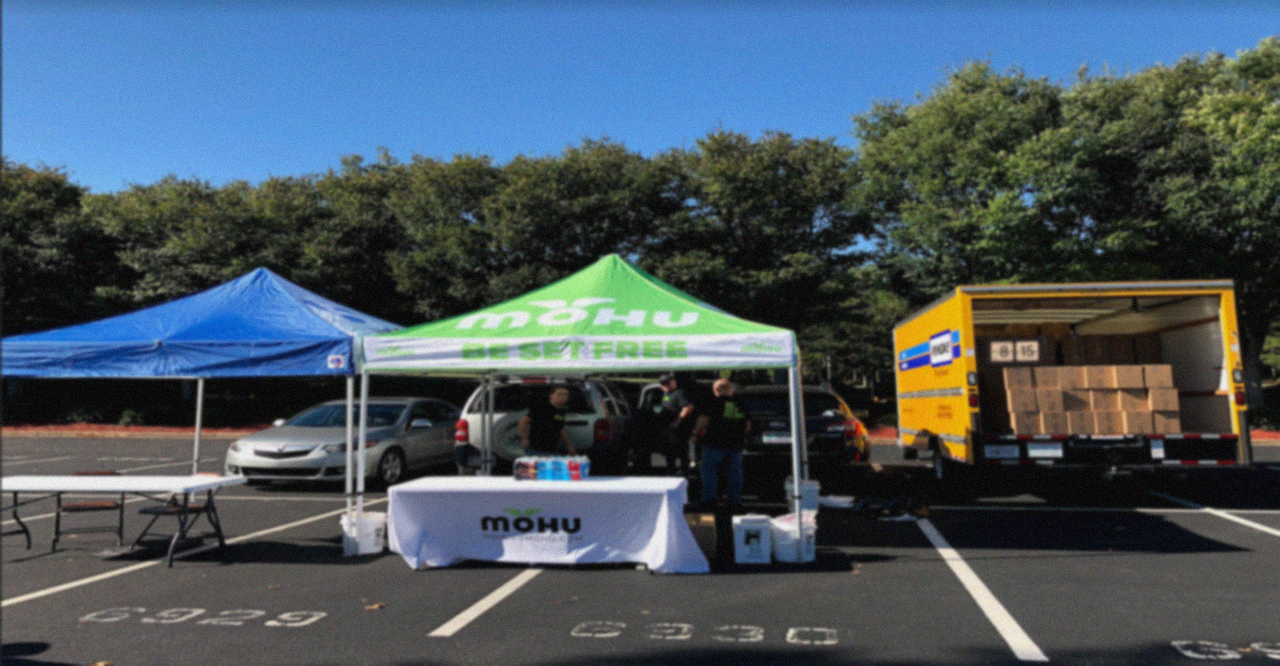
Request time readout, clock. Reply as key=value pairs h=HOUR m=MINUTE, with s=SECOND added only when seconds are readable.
h=8 m=15
